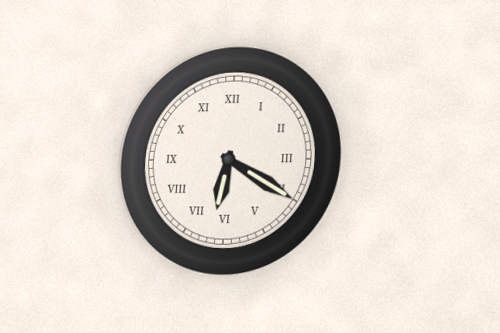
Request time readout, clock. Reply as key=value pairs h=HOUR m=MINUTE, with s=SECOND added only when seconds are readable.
h=6 m=20
